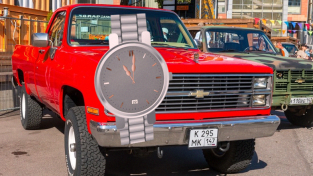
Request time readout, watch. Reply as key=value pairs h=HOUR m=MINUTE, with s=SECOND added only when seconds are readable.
h=11 m=1
